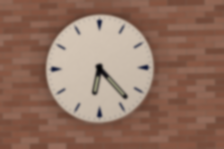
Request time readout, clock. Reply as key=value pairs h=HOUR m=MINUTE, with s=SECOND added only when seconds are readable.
h=6 m=23
